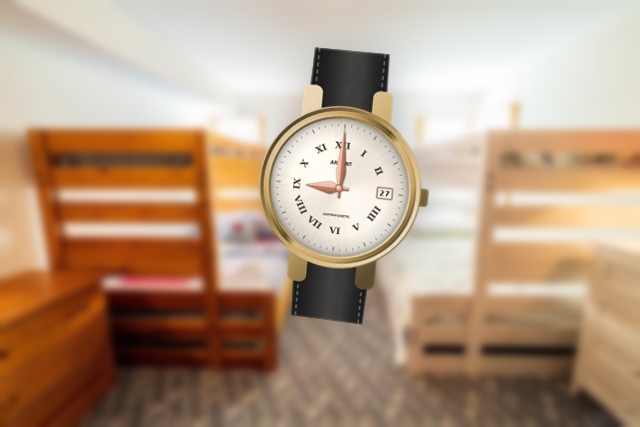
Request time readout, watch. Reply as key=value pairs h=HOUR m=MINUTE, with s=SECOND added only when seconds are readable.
h=9 m=0
